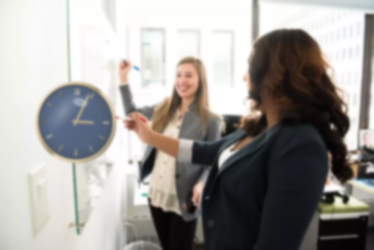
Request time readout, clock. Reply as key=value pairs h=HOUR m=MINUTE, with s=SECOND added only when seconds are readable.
h=3 m=4
